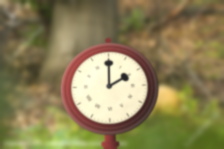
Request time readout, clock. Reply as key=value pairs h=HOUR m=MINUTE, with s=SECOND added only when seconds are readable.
h=2 m=0
